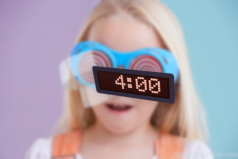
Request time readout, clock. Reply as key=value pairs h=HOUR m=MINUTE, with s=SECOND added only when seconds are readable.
h=4 m=0
